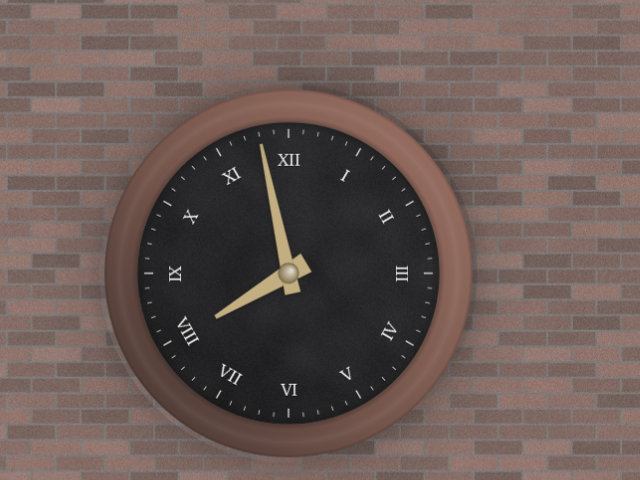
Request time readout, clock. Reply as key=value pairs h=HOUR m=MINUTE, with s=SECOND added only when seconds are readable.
h=7 m=58
